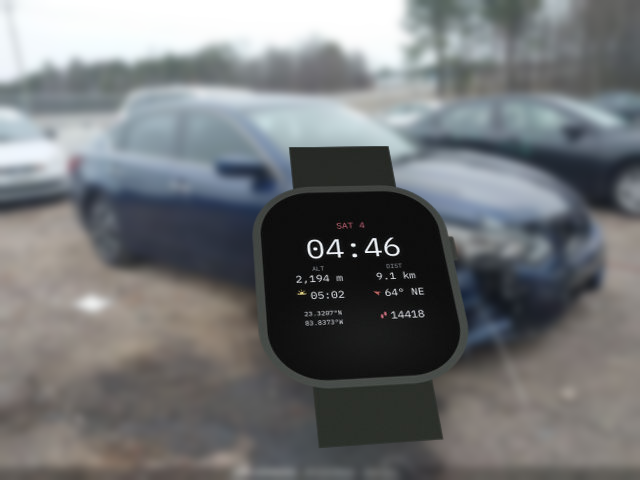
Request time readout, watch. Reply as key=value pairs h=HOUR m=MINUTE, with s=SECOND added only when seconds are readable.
h=4 m=46
